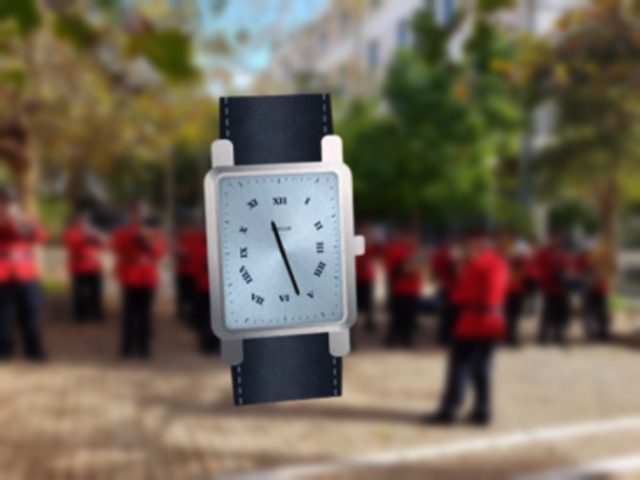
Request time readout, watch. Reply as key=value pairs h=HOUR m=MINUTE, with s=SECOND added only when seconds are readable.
h=11 m=27
